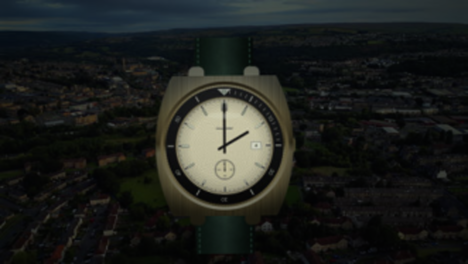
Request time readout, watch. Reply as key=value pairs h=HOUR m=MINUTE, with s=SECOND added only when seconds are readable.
h=2 m=0
